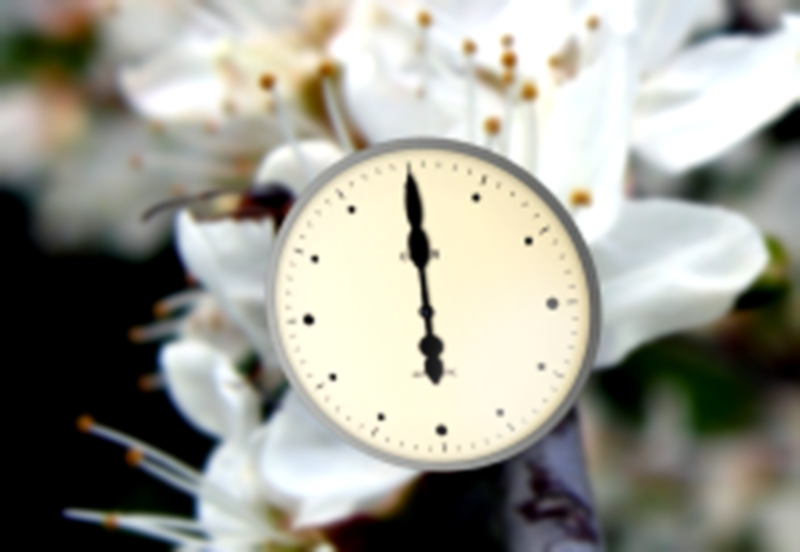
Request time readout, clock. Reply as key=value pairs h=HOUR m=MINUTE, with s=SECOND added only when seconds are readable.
h=6 m=0
